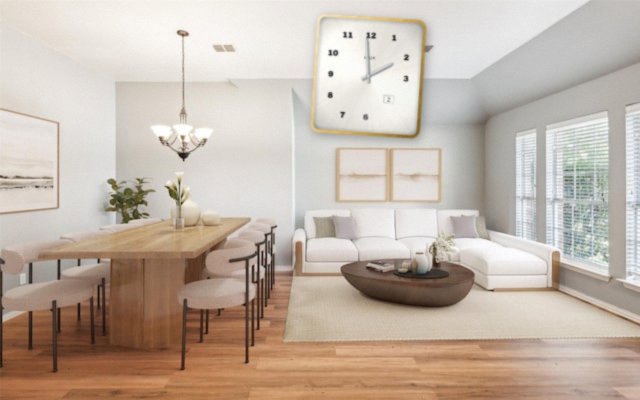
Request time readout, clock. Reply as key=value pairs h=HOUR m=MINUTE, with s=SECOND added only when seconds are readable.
h=1 m=59
